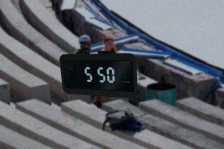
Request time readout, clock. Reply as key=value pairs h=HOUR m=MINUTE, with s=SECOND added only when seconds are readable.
h=5 m=50
